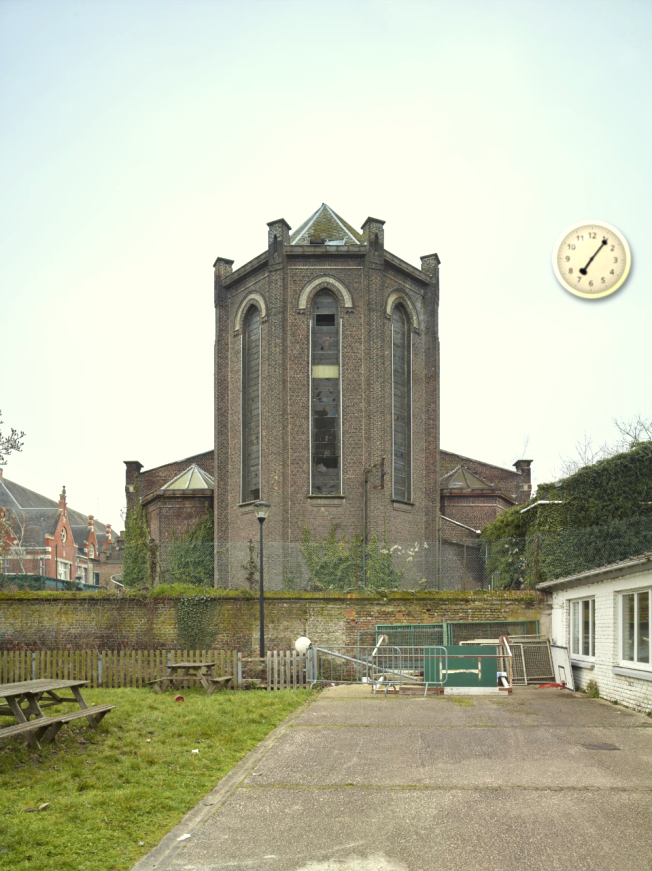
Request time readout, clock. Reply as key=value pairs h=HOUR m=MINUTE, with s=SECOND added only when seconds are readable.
h=7 m=6
